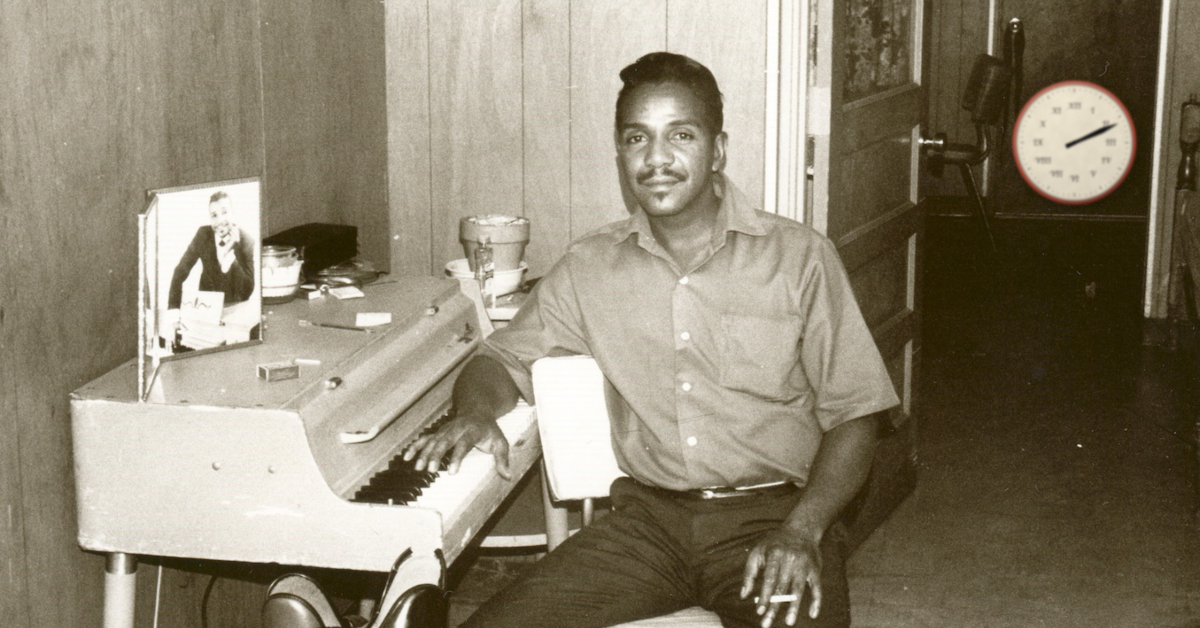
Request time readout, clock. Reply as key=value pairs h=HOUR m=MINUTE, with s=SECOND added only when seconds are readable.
h=2 m=11
